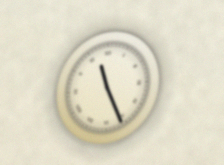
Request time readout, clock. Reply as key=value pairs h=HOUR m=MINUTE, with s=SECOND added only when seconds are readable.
h=11 m=26
